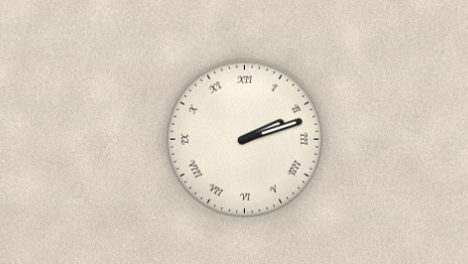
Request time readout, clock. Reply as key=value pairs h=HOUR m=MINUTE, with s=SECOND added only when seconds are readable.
h=2 m=12
